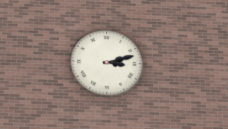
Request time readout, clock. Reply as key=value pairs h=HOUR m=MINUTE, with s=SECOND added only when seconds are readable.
h=3 m=12
